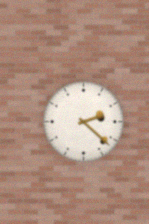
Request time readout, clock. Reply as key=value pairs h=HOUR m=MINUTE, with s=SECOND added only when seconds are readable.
h=2 m=22
